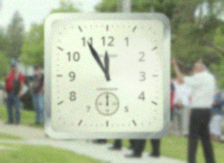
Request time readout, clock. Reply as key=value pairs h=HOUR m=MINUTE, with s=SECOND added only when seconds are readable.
h=11 m=55
